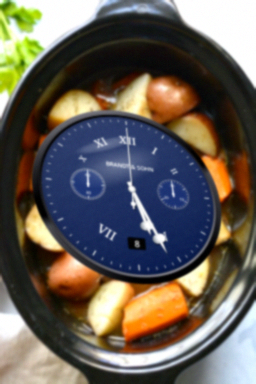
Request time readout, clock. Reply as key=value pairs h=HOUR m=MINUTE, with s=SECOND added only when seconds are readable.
h=5 m=26
